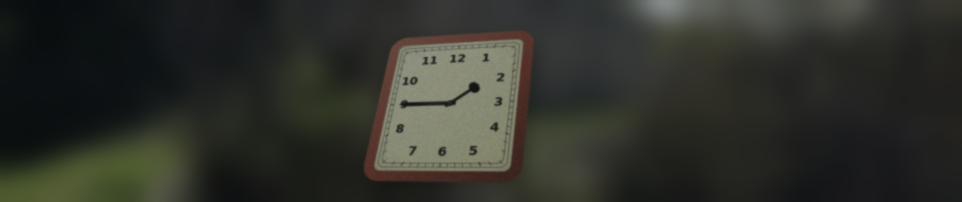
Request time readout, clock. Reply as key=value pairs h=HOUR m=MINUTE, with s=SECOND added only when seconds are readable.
h=1 m=45
